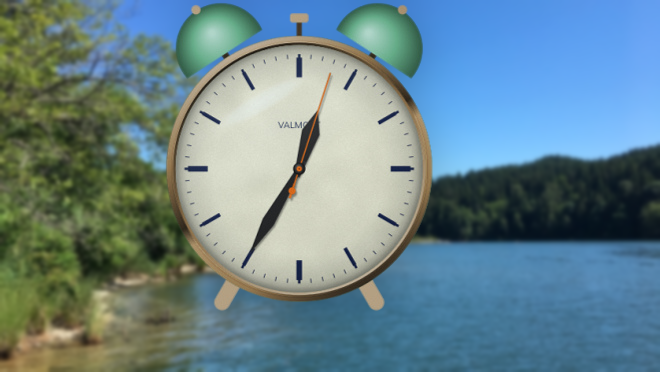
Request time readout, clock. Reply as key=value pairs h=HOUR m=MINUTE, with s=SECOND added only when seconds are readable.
h=12 m=35 s=3
